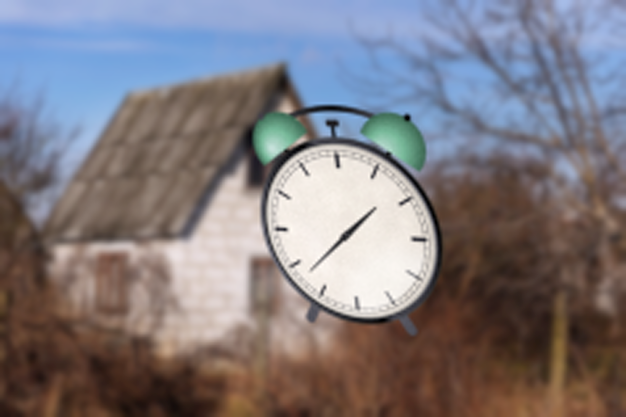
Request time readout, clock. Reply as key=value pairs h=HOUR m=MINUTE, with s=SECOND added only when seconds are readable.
h=1 m=38
